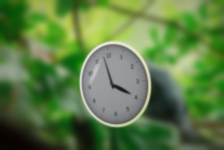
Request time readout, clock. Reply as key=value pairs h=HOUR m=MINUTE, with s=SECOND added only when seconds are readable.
h=3 m=58
